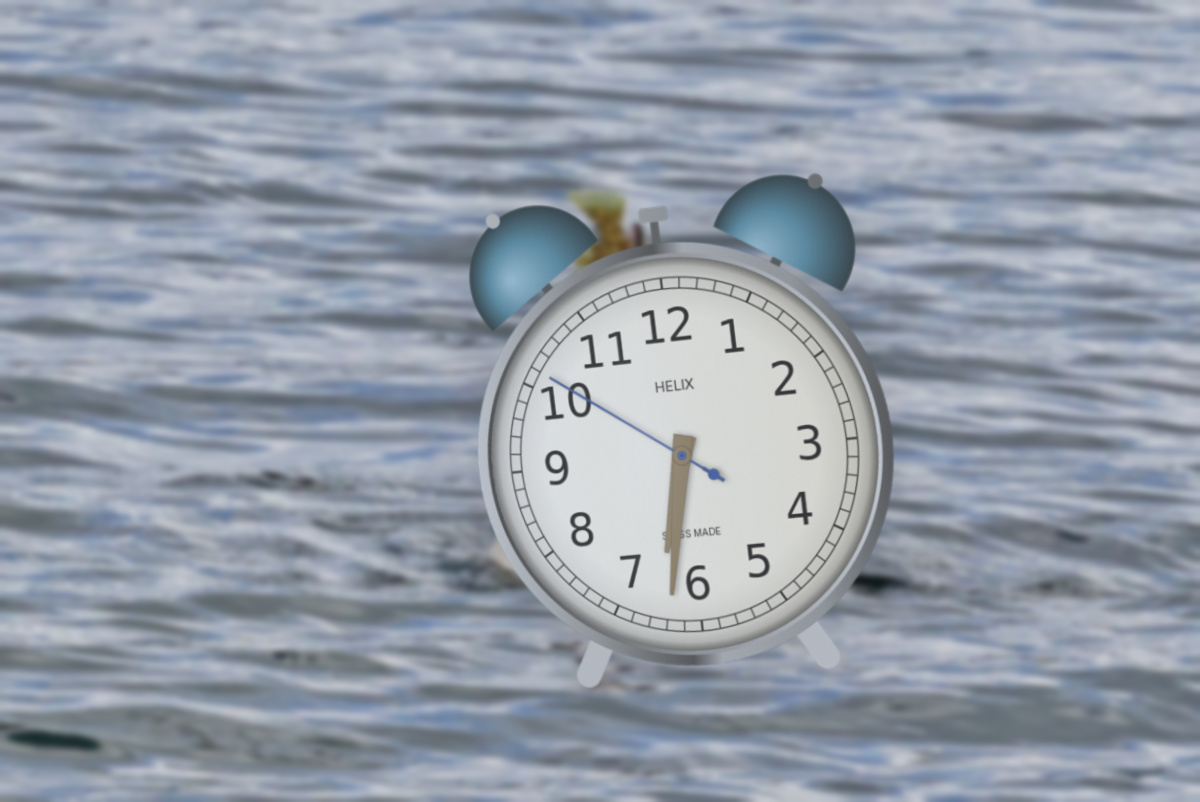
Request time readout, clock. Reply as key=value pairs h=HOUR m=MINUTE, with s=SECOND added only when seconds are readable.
h=6 m=31 s=51
